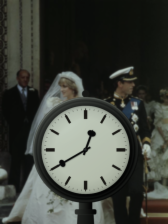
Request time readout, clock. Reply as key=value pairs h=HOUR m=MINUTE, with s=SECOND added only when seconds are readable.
h=12 m=40
